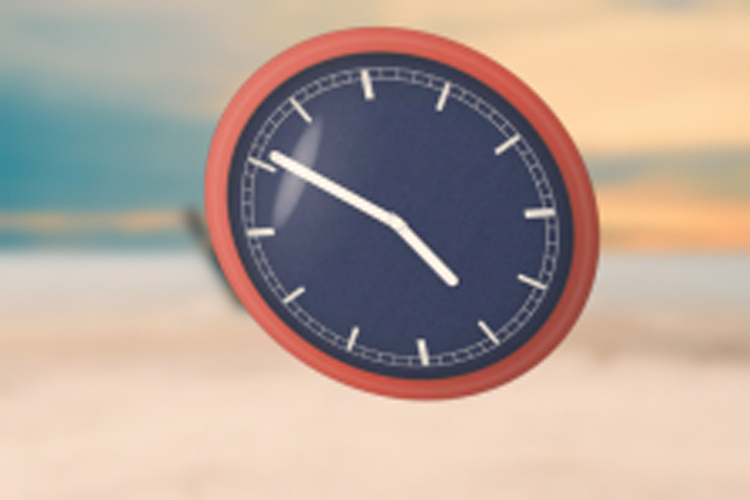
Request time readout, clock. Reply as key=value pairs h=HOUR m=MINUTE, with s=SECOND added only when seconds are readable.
h=4 m=51
